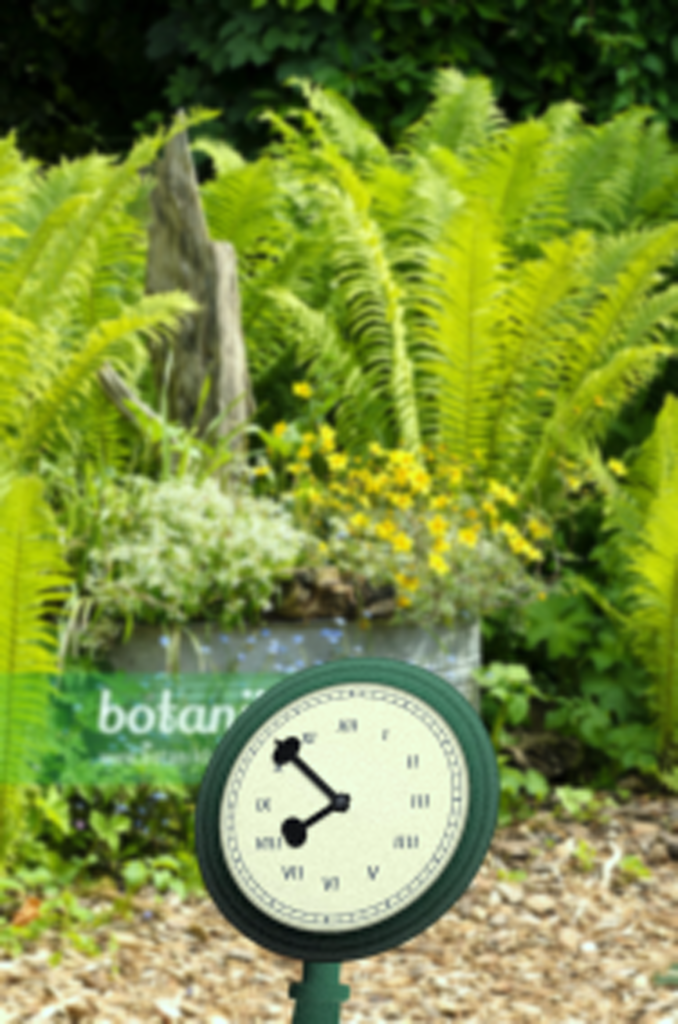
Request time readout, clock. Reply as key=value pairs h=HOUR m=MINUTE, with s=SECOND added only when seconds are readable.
h=7 m=52
